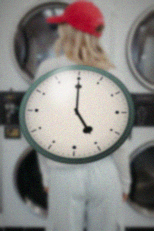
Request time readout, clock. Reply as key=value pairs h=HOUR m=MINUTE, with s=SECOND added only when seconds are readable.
h=5 m=0
